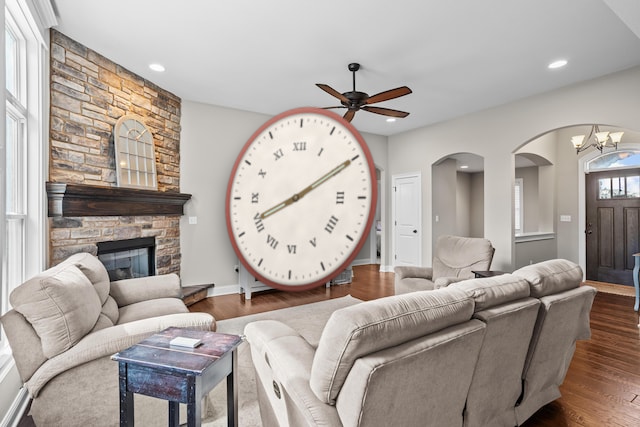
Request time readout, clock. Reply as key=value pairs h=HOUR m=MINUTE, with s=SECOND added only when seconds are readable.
h=8 m=10
